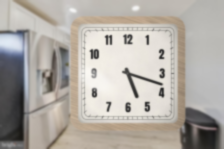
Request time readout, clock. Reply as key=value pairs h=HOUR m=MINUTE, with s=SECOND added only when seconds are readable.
h=5 m=18
